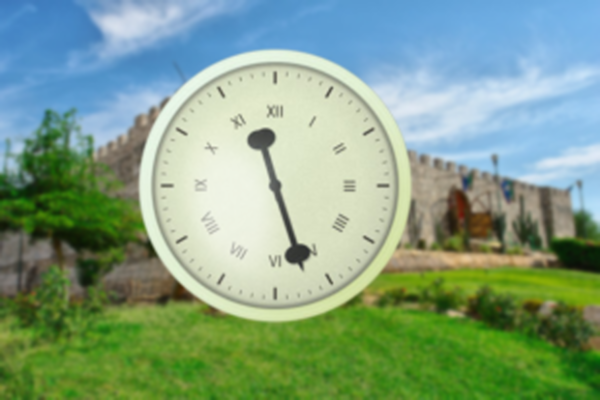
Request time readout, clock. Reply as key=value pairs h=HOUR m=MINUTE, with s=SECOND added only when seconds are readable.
h=11 m=27
